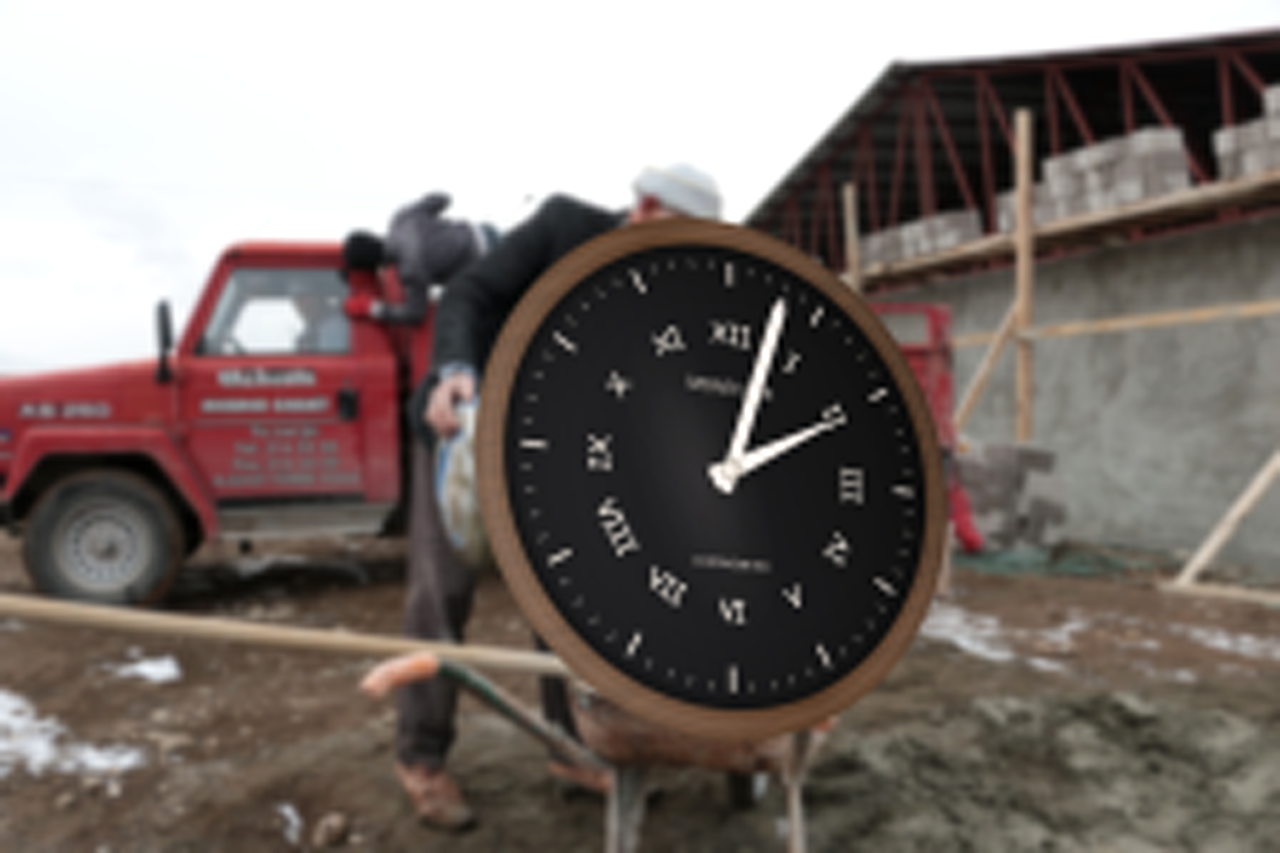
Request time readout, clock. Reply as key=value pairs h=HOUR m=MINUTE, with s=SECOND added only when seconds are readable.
h=2 m=3
